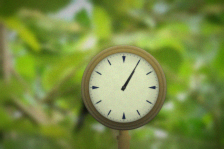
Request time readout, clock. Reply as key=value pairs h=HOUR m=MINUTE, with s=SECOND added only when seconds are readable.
h=1 m=5
